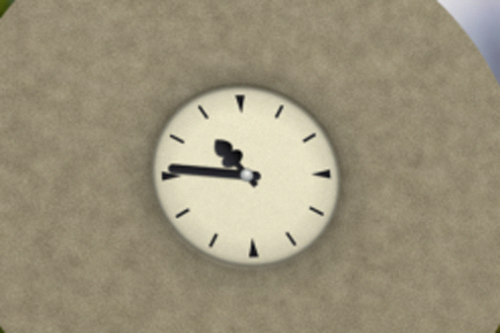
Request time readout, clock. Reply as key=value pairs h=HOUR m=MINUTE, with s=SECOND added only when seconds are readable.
h=10 m=46
